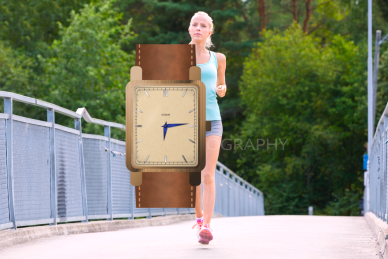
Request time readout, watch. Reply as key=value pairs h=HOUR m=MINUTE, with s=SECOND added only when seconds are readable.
h=6 m=14
